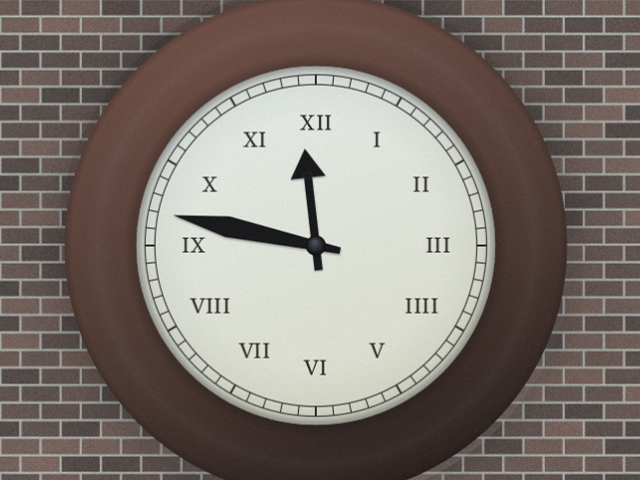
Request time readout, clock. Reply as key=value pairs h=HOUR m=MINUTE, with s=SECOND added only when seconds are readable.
h=11 m=47
